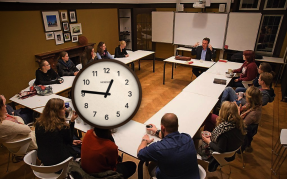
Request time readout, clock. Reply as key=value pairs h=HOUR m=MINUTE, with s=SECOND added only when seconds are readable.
h=12 m=46
